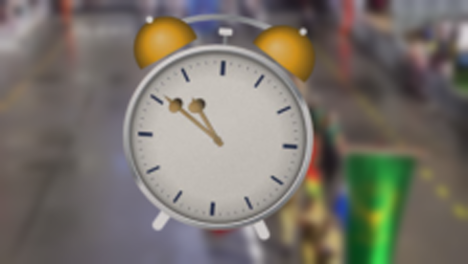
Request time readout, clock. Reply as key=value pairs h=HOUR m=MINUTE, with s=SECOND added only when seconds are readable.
h=10 m=51
